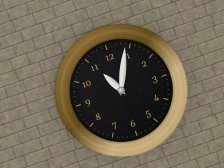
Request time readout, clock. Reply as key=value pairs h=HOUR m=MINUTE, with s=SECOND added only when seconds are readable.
h=11 m=4
